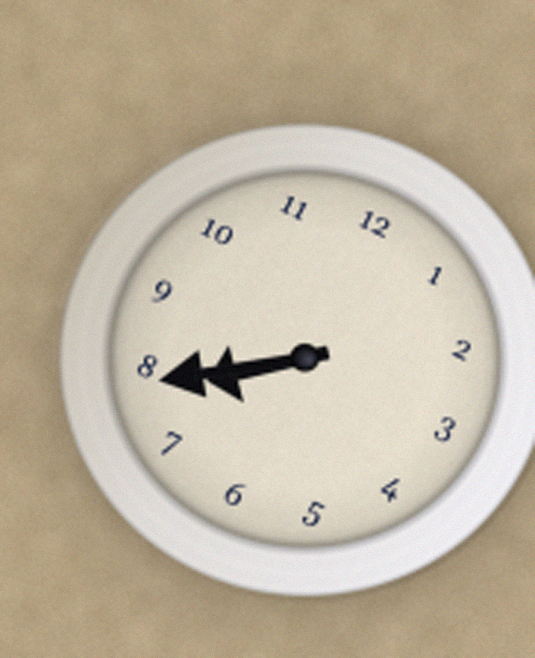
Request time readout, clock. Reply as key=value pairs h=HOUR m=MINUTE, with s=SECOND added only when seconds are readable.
h=7 m=39
